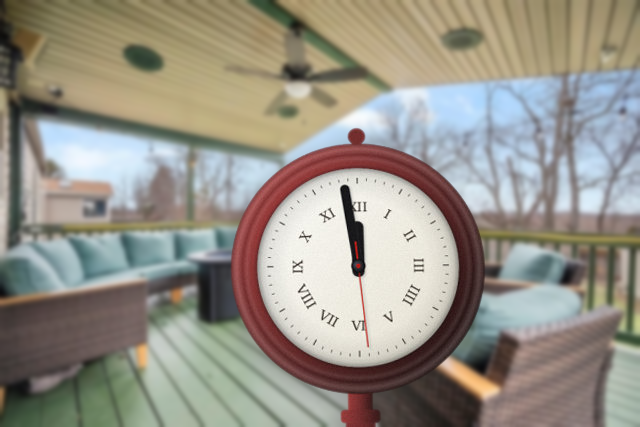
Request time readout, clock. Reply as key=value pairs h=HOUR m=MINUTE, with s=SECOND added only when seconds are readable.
h=11 m=58 s=29
